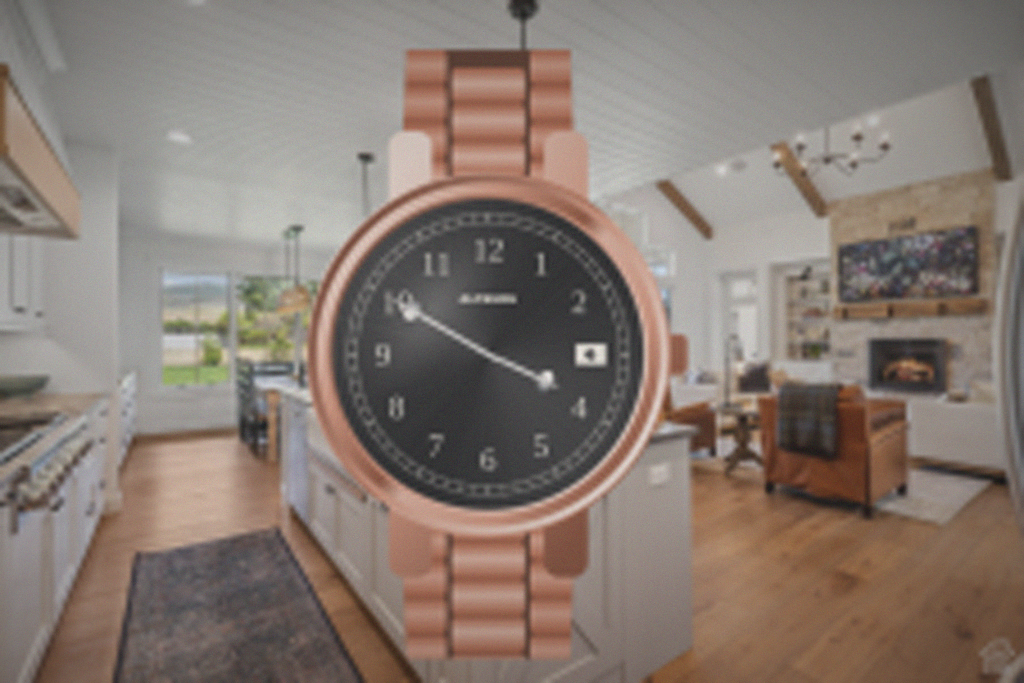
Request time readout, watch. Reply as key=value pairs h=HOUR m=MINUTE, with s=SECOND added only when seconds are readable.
h=3 m=50
